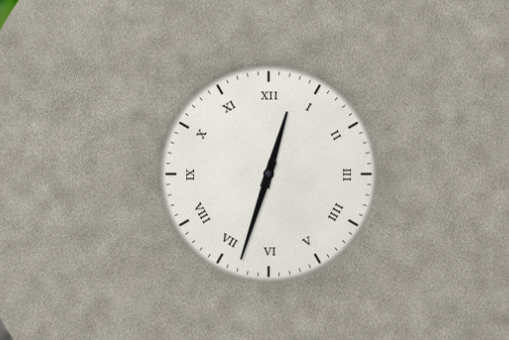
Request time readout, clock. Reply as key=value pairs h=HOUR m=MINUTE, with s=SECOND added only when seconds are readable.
h=12 m=33
